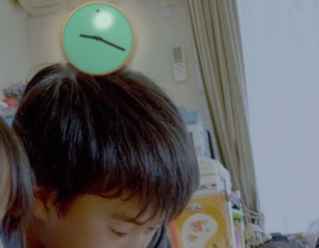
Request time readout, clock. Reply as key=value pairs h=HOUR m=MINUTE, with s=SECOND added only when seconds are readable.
h=9 m=19
